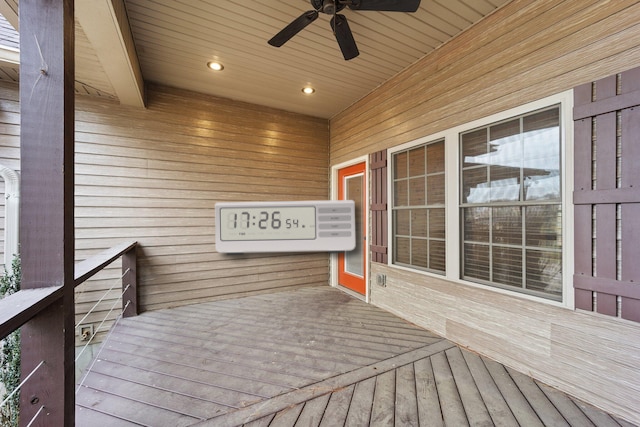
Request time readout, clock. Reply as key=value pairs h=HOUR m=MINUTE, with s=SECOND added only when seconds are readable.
h=17 m=26 s=54
